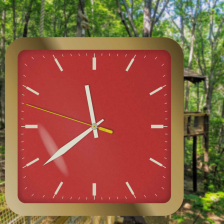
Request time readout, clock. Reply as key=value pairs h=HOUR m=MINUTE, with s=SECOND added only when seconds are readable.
h=11 m=38 s=48
